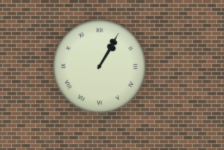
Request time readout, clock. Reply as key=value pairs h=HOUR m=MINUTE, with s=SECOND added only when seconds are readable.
h=1 m=5
